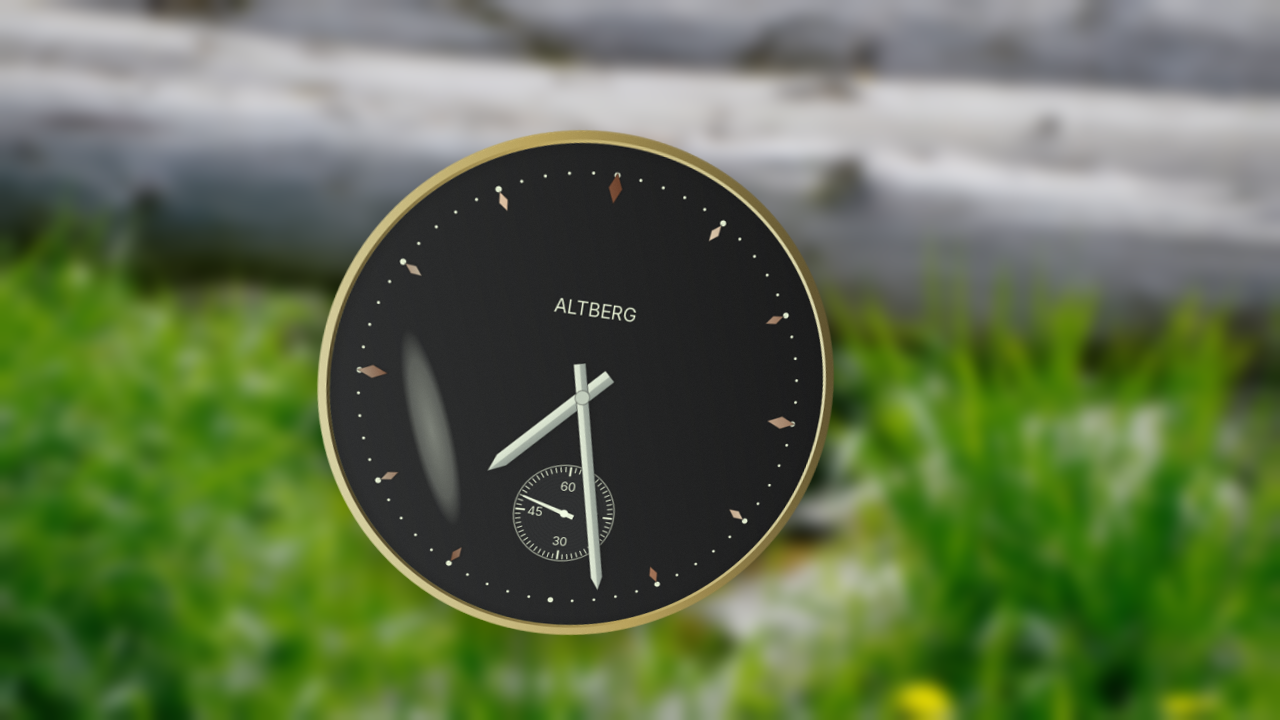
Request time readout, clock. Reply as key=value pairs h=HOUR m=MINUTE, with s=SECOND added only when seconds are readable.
h=7 m=27 s=48
